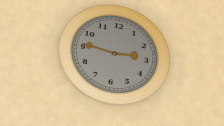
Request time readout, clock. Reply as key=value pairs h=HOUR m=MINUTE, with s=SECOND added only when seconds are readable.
h=2 m=46
